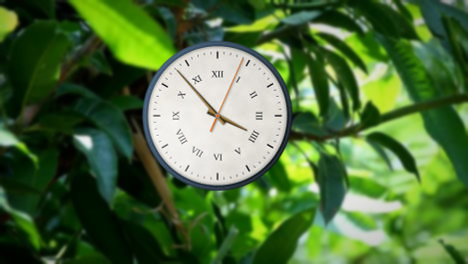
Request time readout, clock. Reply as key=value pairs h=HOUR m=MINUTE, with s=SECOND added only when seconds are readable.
h=3 m=53 s=4
